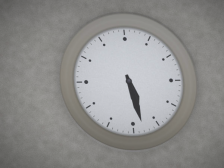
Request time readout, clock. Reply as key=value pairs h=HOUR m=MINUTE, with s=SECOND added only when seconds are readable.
h=5 m=28
